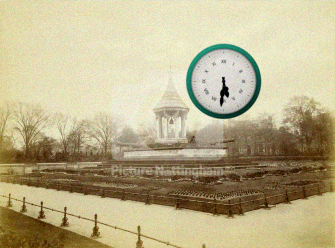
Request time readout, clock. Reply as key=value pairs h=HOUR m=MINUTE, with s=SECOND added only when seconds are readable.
h=5 m=31
